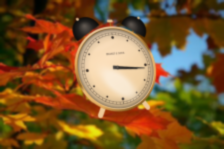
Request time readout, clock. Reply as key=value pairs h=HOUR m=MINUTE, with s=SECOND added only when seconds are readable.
h=3 m=16
